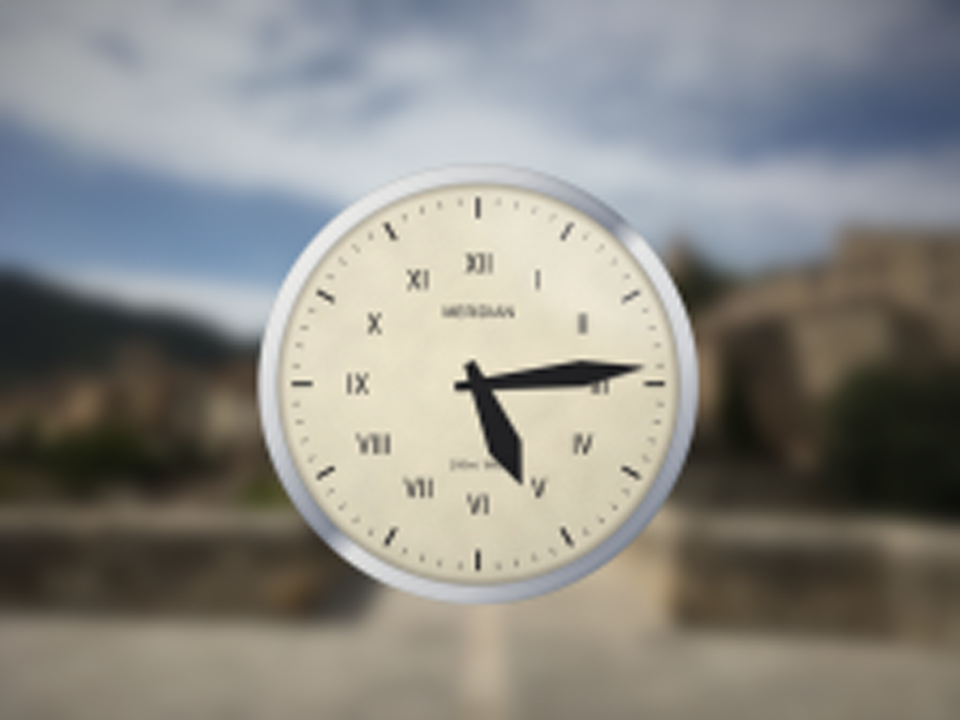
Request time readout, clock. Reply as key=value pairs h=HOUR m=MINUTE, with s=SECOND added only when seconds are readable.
h=5 m=14
